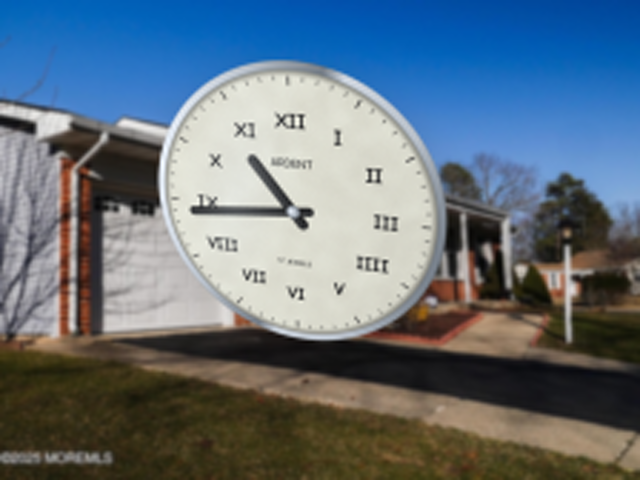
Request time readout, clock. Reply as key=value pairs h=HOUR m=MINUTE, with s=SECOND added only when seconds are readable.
h=10 m=44
